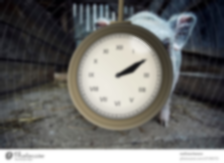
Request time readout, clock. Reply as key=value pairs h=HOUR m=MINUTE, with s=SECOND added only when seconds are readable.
h=2 m=10
